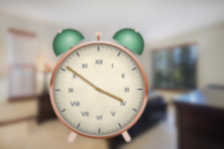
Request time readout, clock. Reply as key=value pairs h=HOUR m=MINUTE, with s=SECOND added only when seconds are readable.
h=3 m=51
